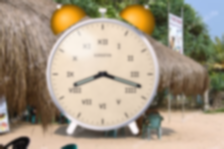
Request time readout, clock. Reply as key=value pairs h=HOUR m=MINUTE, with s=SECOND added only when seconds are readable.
h=8 m=18
